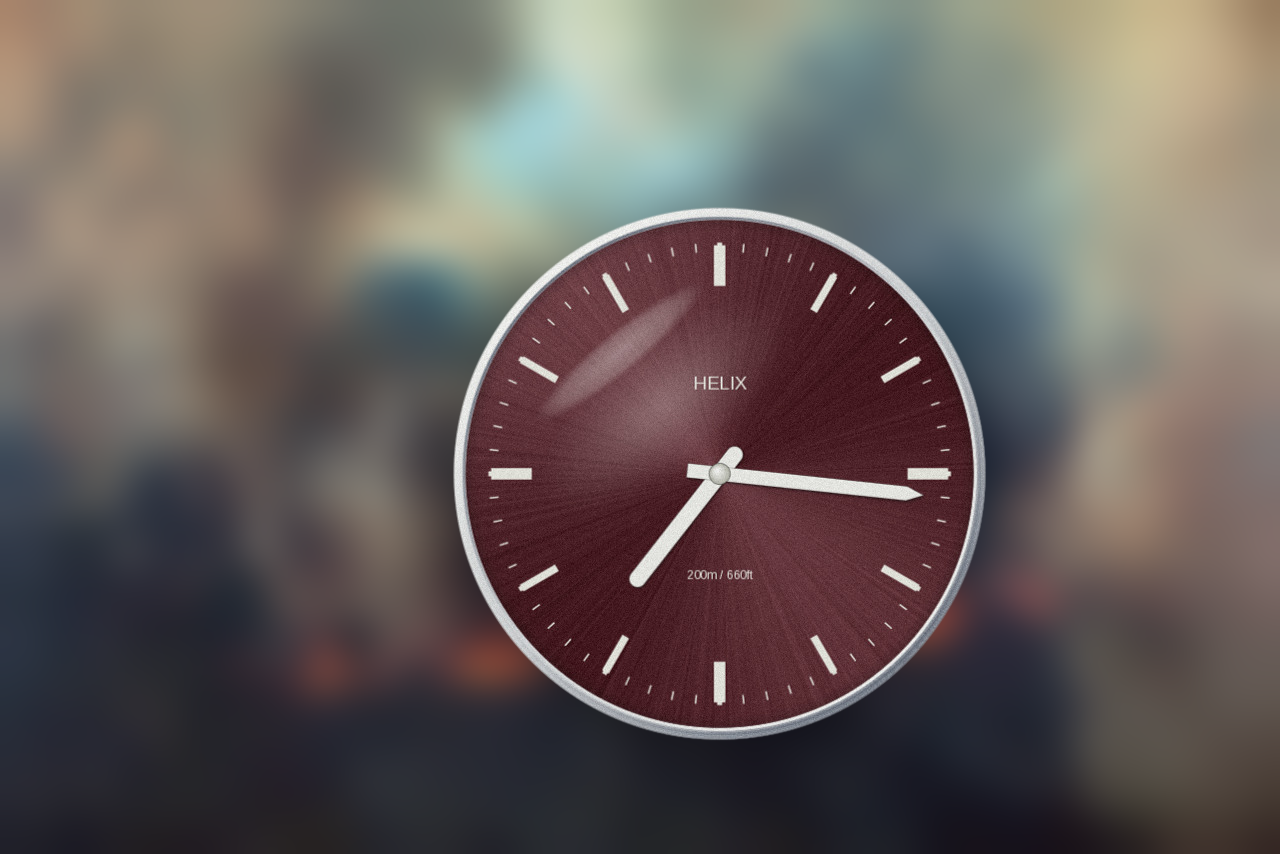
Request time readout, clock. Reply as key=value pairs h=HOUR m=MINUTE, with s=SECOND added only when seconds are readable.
h=7 m=16
